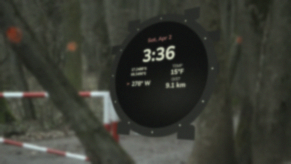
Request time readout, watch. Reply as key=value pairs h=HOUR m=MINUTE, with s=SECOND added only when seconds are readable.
h=3 m=36
